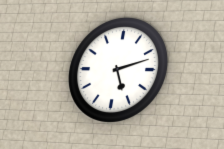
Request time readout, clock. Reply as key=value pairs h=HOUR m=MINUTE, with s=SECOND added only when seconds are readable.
h=5 m=12
